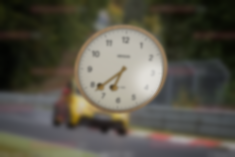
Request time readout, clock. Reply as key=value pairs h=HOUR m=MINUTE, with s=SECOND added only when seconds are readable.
h=6 m=38
